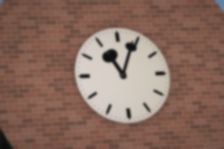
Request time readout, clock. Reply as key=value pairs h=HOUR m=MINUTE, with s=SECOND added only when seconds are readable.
h=11 m=4
